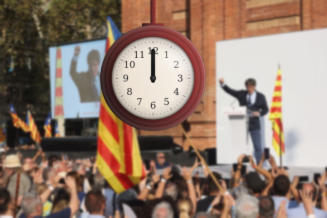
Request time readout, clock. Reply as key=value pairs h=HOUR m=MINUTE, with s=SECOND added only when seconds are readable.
h=12 m=0
